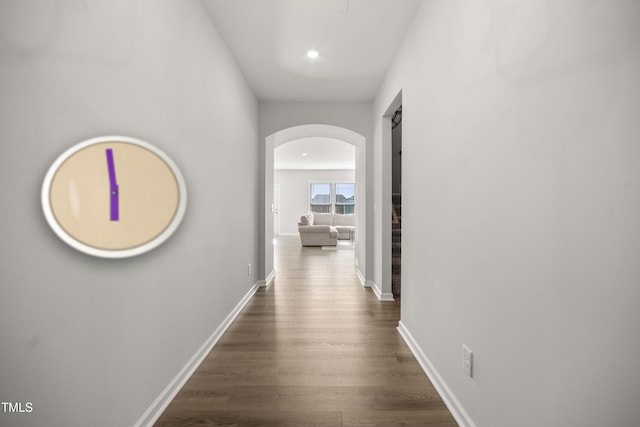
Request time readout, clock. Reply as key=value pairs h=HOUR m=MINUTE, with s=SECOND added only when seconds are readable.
h=5 m=59
